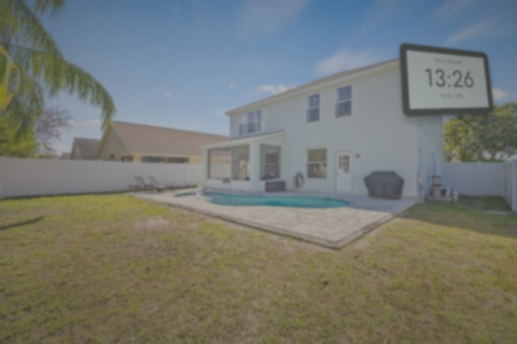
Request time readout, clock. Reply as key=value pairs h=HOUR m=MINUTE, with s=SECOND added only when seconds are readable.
h=13 m=26
